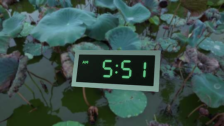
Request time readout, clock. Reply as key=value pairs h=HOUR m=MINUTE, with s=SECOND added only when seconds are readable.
h=5 m=51
